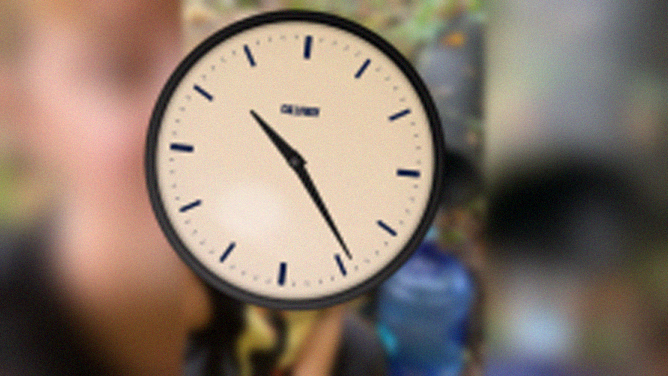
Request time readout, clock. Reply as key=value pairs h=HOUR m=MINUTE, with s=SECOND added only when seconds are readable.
h=10 m=24
